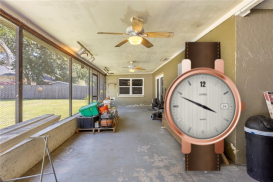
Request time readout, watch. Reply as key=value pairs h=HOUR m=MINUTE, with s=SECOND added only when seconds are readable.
h=3 m=49
